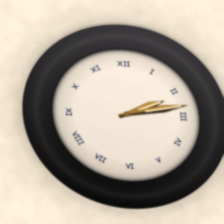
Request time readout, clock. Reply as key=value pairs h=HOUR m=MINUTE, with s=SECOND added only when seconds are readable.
h=2 m=13
